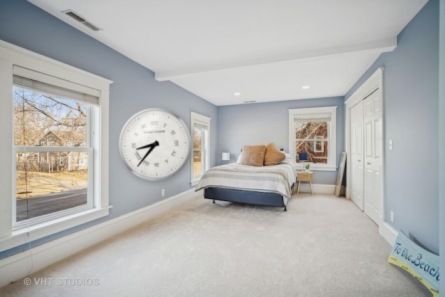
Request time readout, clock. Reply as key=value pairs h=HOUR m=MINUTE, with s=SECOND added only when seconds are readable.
h=8 m=37
